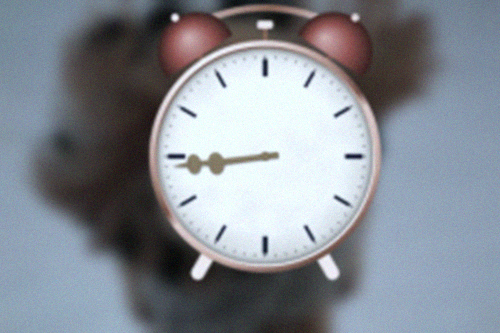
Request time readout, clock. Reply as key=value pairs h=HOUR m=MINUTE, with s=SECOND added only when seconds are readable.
h=8 m=44
